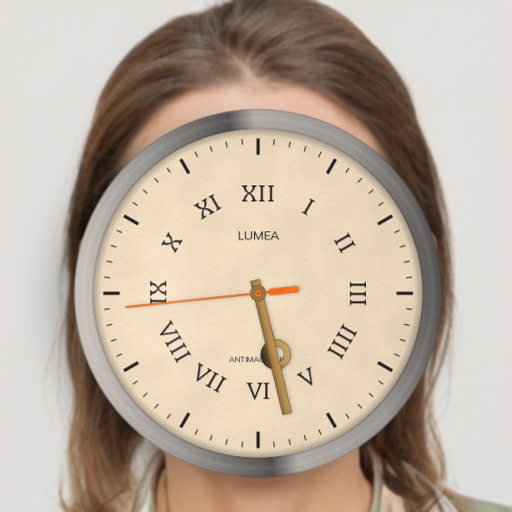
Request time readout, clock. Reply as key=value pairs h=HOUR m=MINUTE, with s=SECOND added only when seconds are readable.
h=5 m=27 s=44
